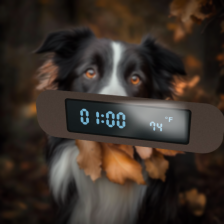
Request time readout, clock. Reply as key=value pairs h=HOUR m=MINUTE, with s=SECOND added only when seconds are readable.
h=1 m=0
